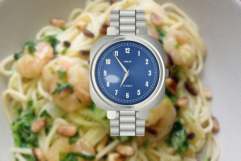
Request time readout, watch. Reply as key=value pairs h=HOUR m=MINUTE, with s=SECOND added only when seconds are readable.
h=6 m=54
